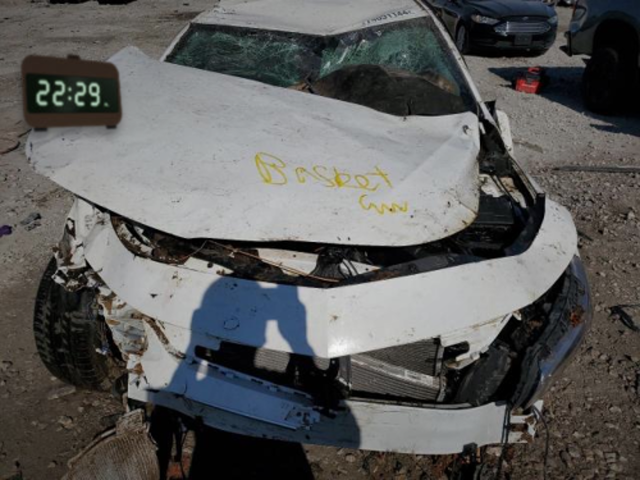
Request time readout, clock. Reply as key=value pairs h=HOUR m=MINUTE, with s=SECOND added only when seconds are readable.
h=22 m=29
